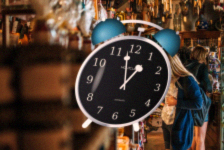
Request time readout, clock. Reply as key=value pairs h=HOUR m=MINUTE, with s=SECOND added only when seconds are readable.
h=12 m=58
